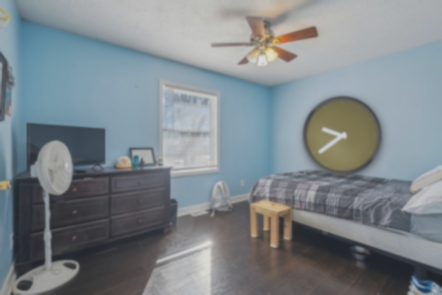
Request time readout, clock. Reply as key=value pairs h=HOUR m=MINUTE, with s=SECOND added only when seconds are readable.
h=9 m=39
